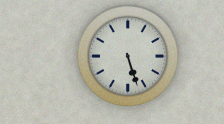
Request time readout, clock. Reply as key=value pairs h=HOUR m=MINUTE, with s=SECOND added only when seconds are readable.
h=5 m=27
